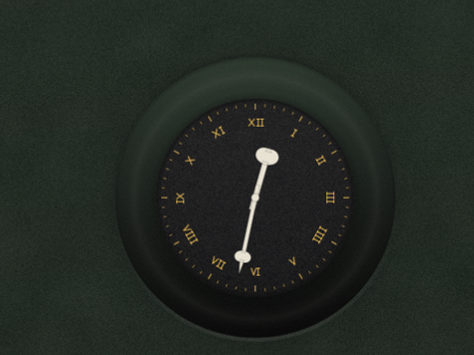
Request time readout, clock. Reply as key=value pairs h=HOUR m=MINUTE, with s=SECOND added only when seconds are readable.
h=12 m=32
